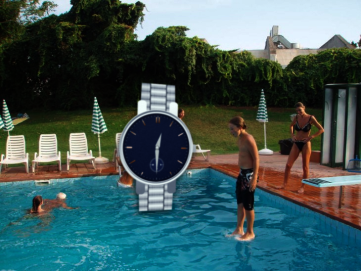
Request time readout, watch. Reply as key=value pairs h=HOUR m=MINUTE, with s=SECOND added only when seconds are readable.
h=12 m=30
